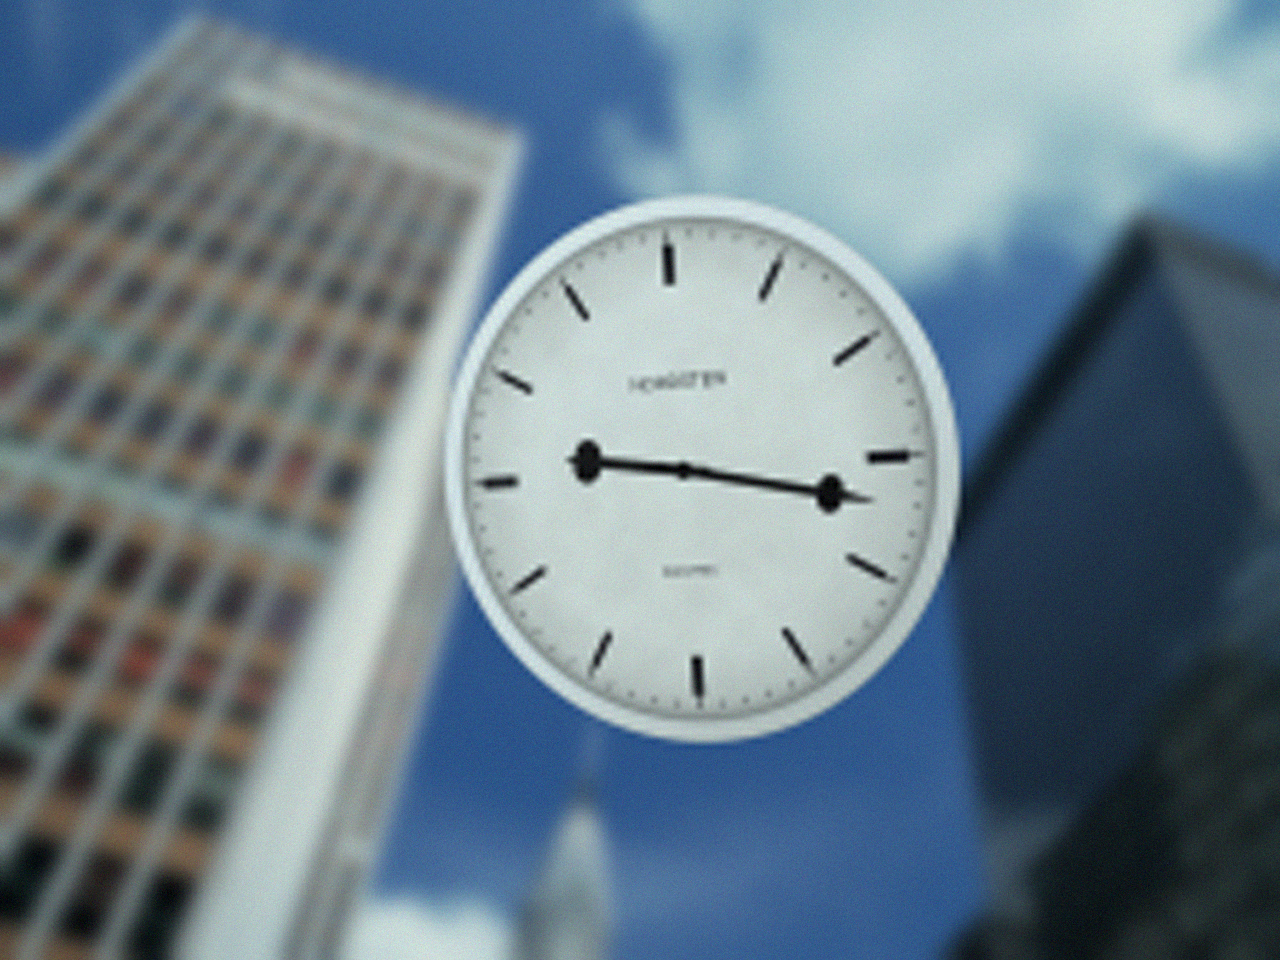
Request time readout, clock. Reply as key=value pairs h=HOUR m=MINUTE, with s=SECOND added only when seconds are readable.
h=9 m=17
